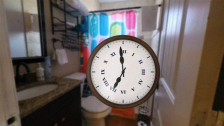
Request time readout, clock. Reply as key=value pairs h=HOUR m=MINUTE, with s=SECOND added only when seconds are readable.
h=6 m=59
